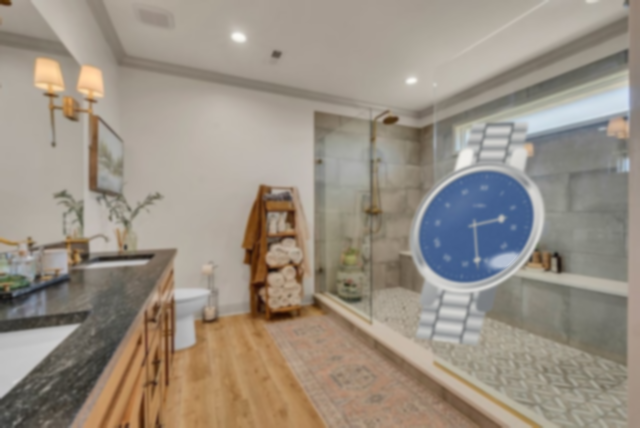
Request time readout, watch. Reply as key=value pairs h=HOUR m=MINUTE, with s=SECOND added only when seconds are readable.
h=2 m=27
